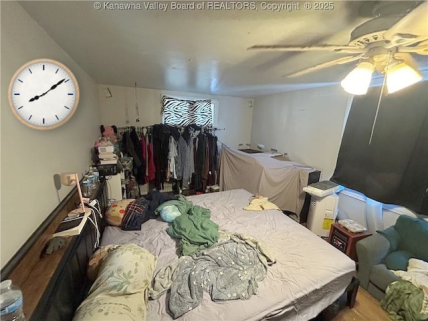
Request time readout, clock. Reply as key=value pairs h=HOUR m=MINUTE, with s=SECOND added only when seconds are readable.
h=8 m=9
